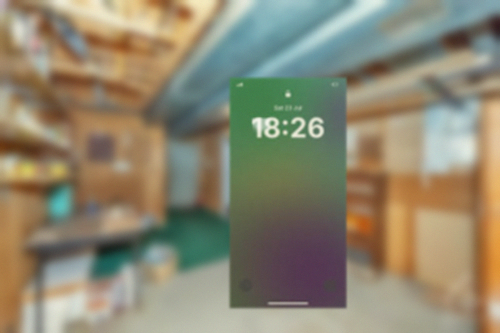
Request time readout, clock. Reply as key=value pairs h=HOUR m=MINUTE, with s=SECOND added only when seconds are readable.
h=18 m=26
